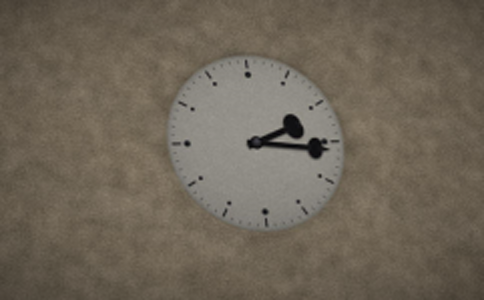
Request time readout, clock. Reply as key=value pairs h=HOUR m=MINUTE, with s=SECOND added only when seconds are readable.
h=2 m=16
